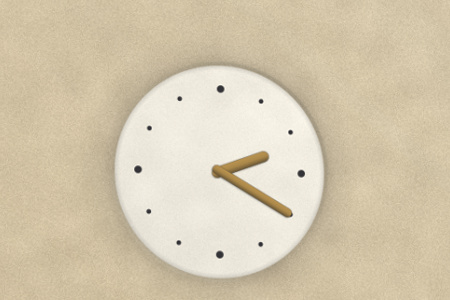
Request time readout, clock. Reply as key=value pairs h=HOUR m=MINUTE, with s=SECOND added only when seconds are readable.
h=2 m=20
